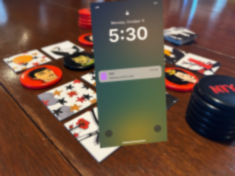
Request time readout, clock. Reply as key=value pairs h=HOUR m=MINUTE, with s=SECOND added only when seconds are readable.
h=5 m=30
